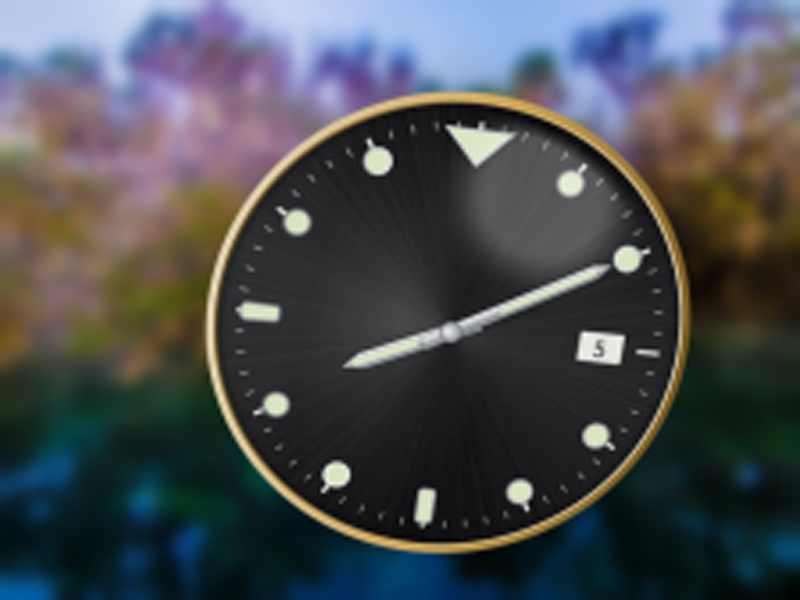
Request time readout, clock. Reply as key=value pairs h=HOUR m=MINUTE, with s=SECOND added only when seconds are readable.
h=8 m=10
